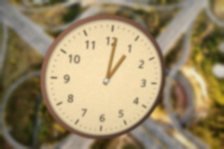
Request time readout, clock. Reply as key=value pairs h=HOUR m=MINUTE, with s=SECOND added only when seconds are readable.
h=1 m=1
